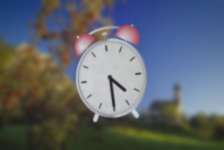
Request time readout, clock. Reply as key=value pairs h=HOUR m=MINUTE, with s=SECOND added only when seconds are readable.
h=4 m=30
